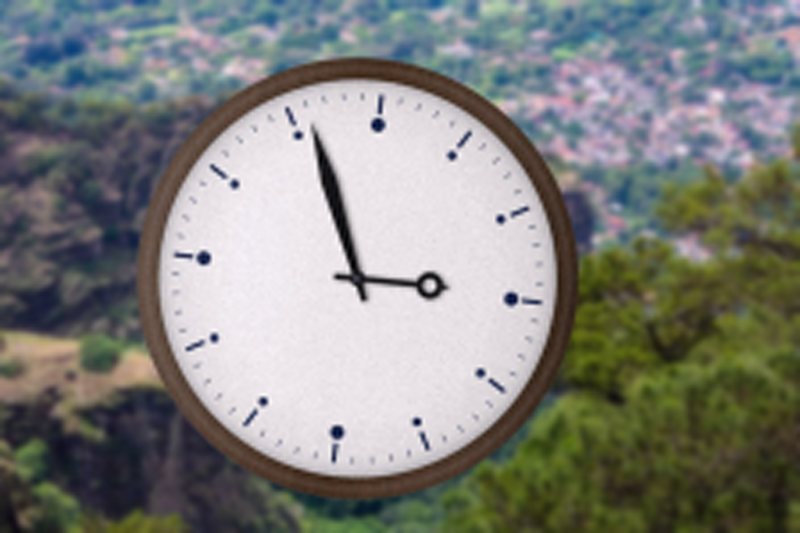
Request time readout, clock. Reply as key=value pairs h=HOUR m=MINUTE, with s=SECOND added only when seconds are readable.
h=2 m=56
